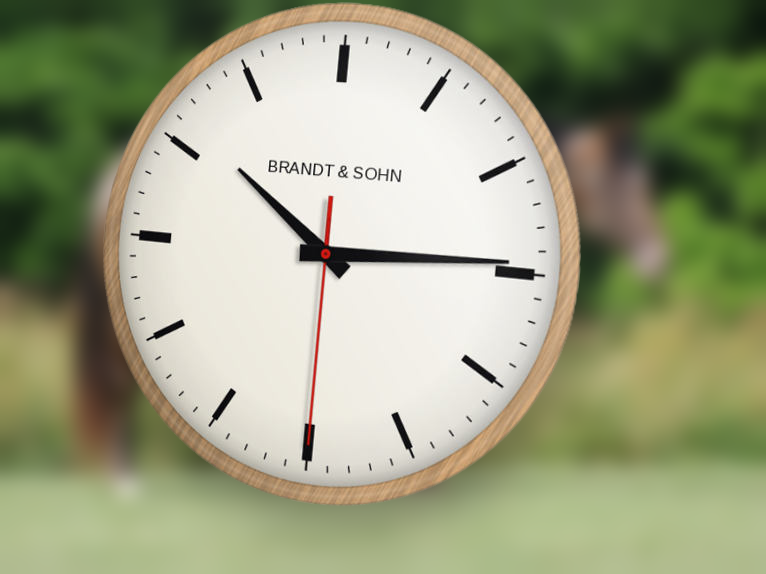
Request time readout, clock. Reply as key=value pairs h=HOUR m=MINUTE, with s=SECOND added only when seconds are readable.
h=10 m=14 s=30
